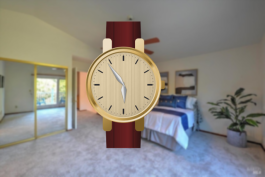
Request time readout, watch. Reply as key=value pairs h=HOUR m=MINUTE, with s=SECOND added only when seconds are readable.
h=5 m=54
